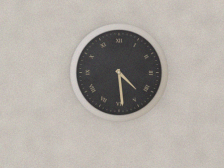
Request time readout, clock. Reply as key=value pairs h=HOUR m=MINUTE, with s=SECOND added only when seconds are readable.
h=4 m=29
